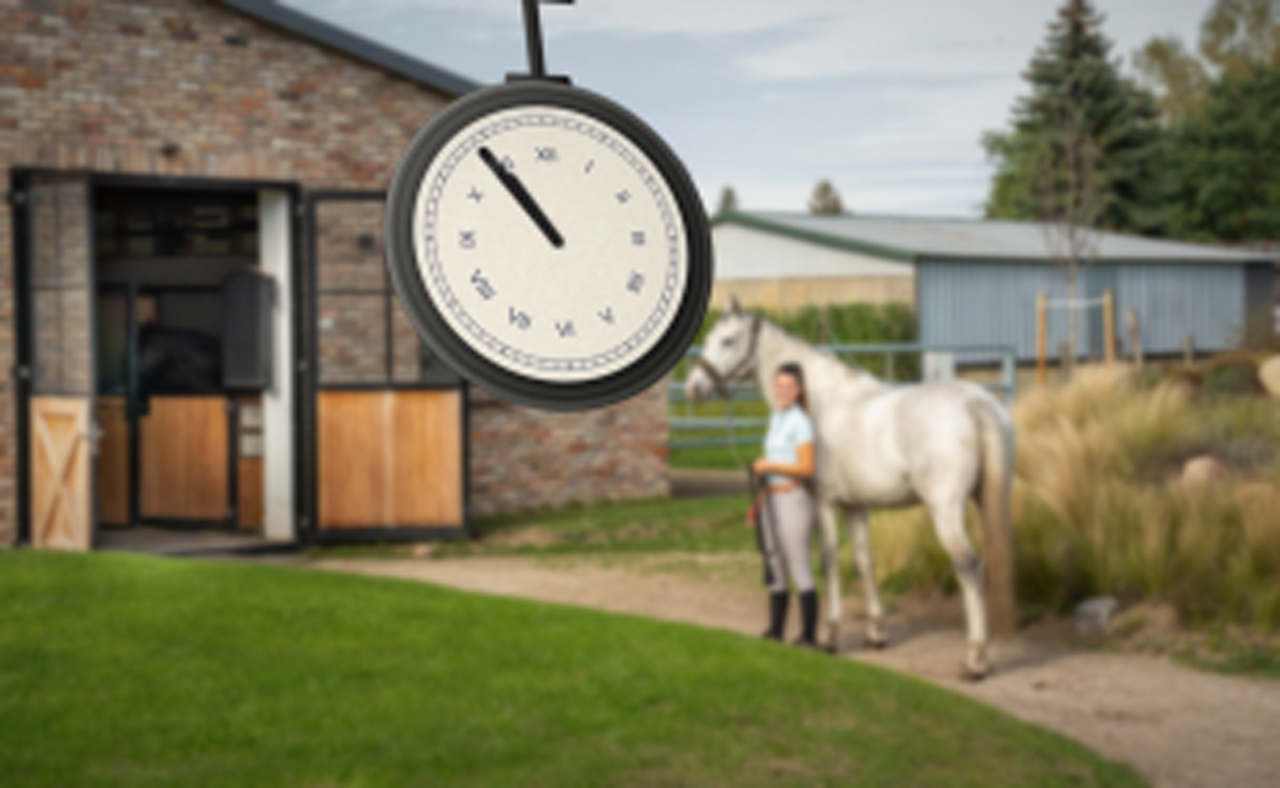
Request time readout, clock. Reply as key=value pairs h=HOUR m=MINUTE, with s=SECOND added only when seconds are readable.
h=10 m=54
